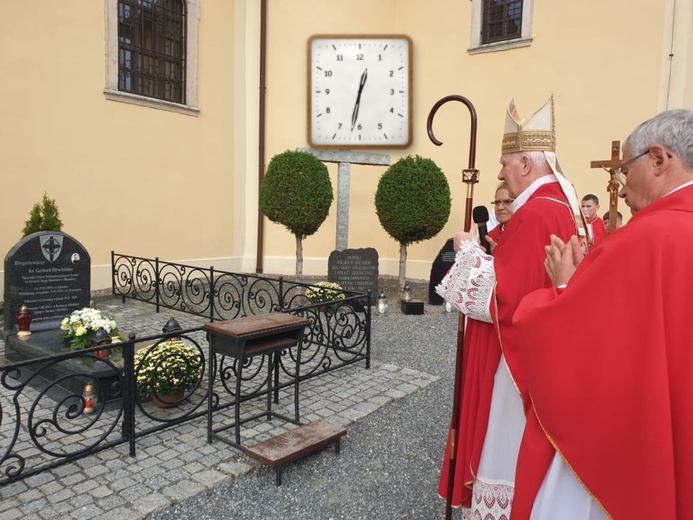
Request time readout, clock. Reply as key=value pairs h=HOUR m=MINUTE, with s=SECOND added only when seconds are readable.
h=12 m=32
